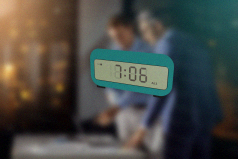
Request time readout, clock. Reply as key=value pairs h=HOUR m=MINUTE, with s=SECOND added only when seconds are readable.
h=7 m=6
